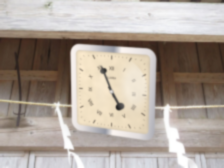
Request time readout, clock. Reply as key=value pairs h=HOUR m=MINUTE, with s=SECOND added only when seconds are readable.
h=4 m=56
